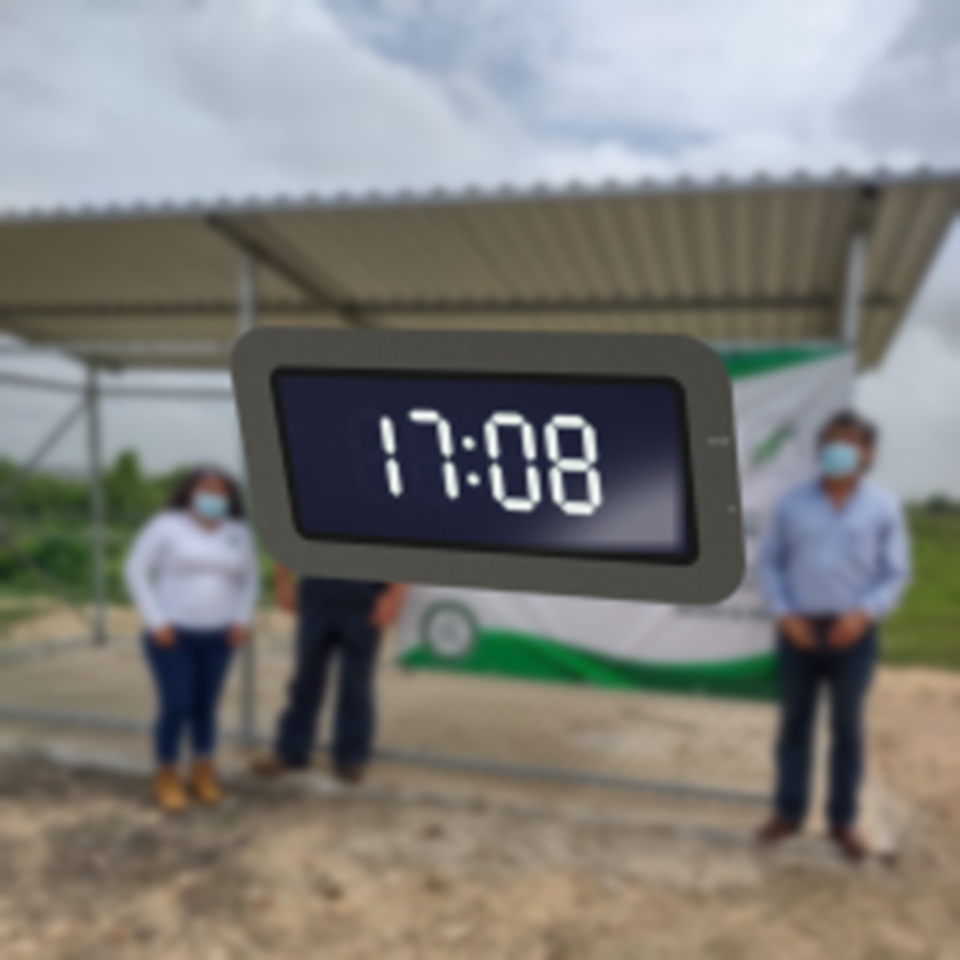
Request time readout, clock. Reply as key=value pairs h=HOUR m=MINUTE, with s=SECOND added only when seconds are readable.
h=17 m=8
